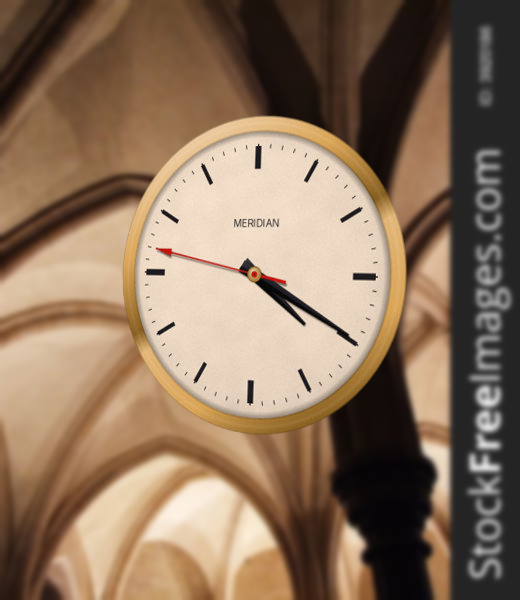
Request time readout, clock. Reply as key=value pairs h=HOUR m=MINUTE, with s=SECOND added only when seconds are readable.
h=4 m=19 s=47
